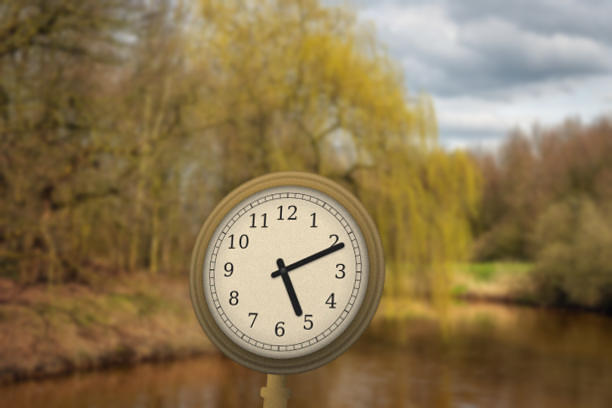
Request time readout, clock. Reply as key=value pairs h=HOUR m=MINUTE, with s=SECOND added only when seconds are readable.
h=5 m=11
